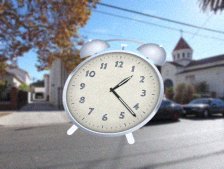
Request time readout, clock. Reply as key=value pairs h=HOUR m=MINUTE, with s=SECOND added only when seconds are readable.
h=1 m=22
